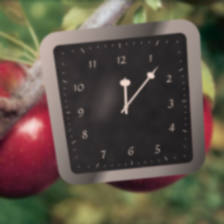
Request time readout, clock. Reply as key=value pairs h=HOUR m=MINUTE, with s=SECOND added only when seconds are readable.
h=12 m=7
